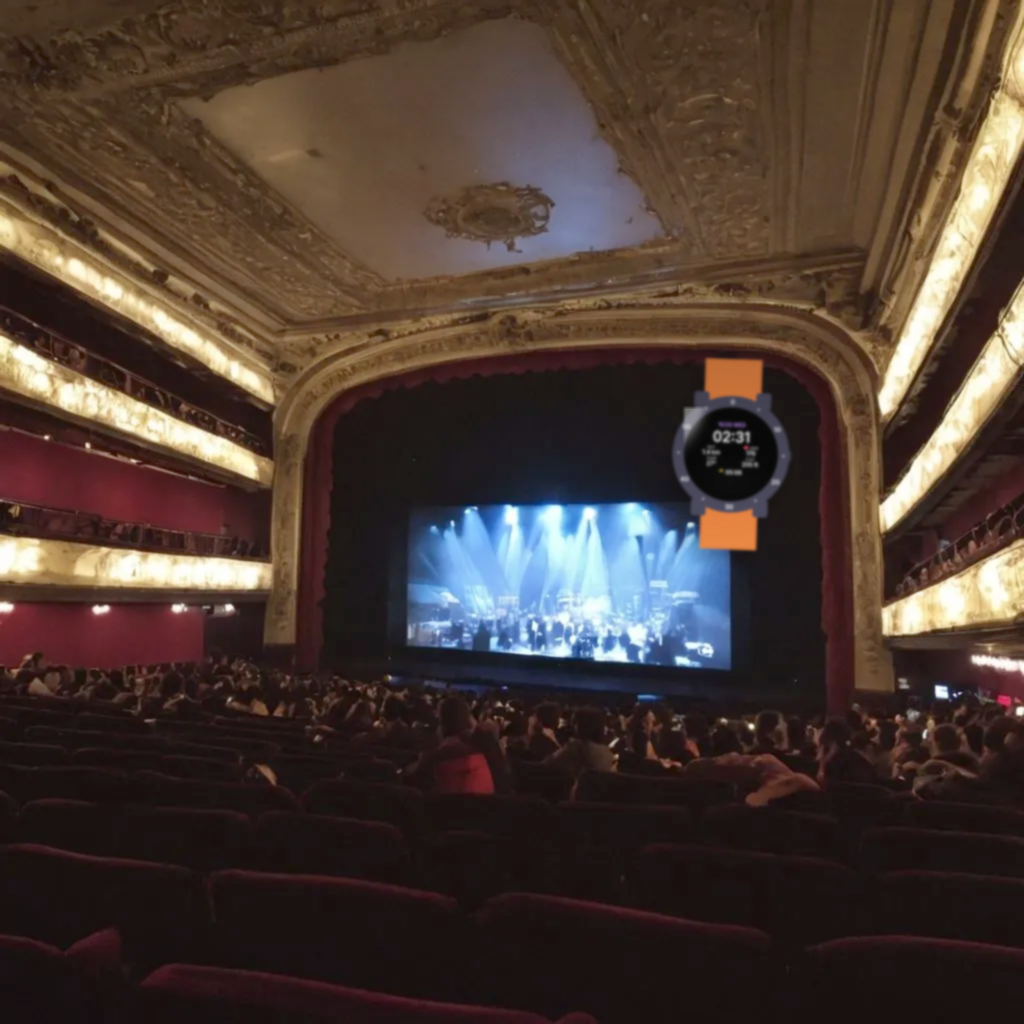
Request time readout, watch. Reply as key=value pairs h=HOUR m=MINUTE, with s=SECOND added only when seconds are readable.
h=2 m=31
